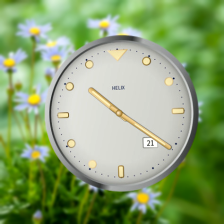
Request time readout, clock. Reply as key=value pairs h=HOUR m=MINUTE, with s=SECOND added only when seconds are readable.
h=10 m=21
